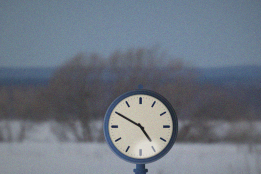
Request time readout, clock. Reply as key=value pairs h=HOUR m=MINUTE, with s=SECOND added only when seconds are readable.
h=4 m=50
